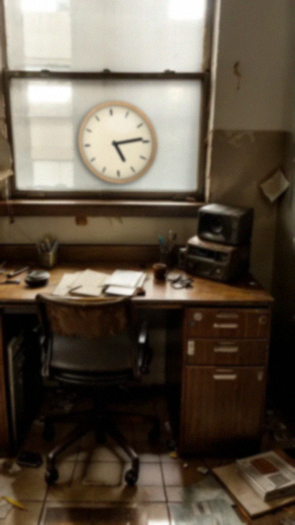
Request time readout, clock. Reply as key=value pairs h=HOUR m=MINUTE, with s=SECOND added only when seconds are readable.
h=5 m=14
